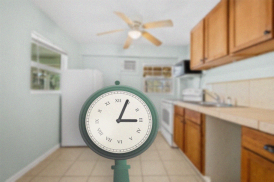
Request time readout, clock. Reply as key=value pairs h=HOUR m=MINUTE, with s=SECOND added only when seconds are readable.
h=3 m=4
